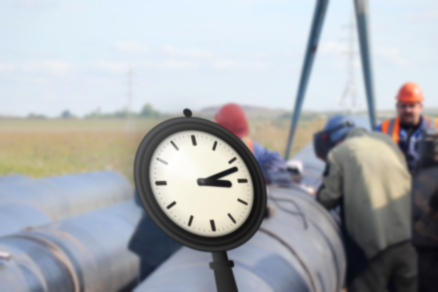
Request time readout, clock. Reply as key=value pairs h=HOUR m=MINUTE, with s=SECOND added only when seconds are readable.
h=3 m=12
